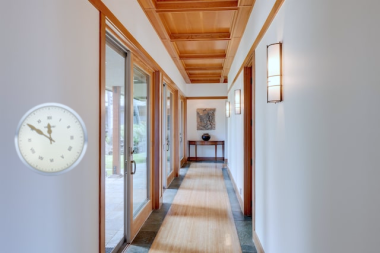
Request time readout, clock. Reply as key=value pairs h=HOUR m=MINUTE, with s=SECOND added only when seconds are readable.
h=11 m=51
